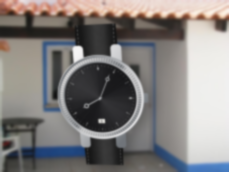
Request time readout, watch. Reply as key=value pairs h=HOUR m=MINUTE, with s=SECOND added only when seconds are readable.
h=8 m=4
